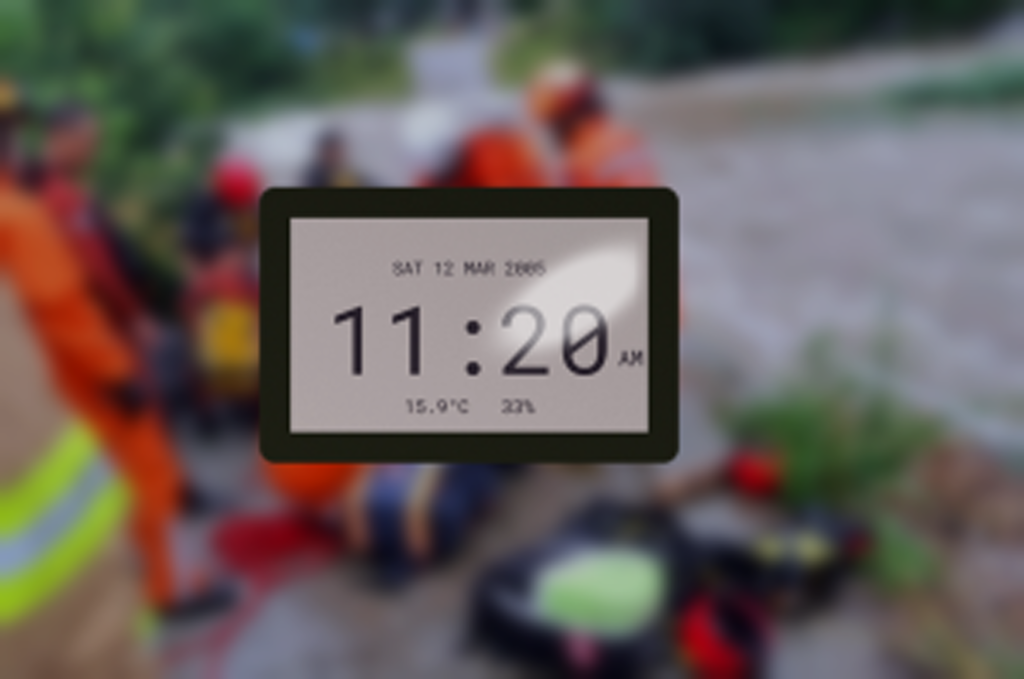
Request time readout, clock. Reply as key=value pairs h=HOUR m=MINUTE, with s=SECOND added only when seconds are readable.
h=11 m=20
